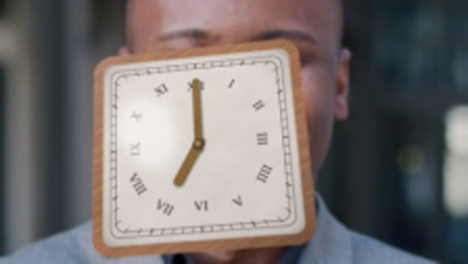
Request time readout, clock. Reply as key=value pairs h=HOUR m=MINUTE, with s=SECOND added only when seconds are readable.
h=7 m=0
